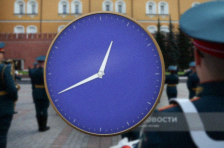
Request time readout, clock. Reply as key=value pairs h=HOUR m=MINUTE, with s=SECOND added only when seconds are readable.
h=12 m=41
